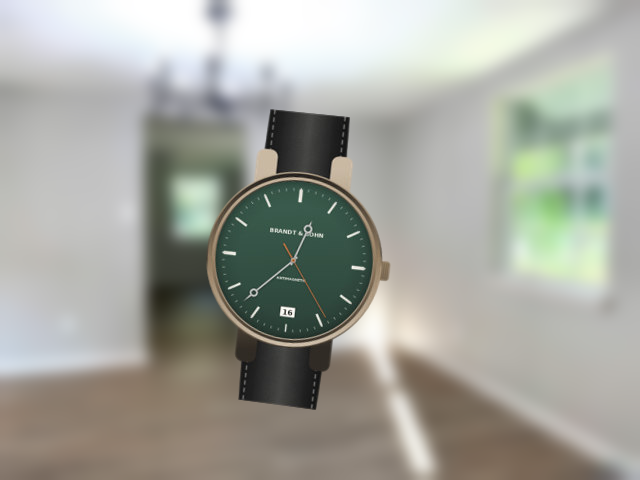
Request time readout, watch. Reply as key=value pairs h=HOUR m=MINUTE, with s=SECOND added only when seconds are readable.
h=12 m=37 s=24
